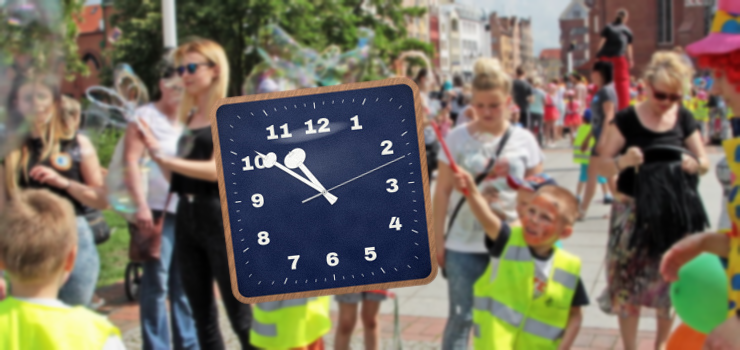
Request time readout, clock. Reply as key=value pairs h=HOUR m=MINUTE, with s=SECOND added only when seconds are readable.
h=10 m=51 s=12
